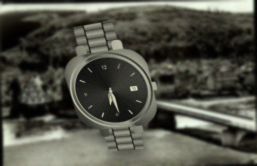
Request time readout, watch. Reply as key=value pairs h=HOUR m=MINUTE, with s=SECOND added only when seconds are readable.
h=6 m=29
